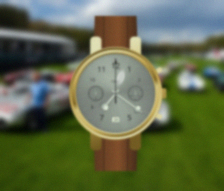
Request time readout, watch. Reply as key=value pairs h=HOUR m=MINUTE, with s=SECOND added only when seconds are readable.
h=7 m=21
